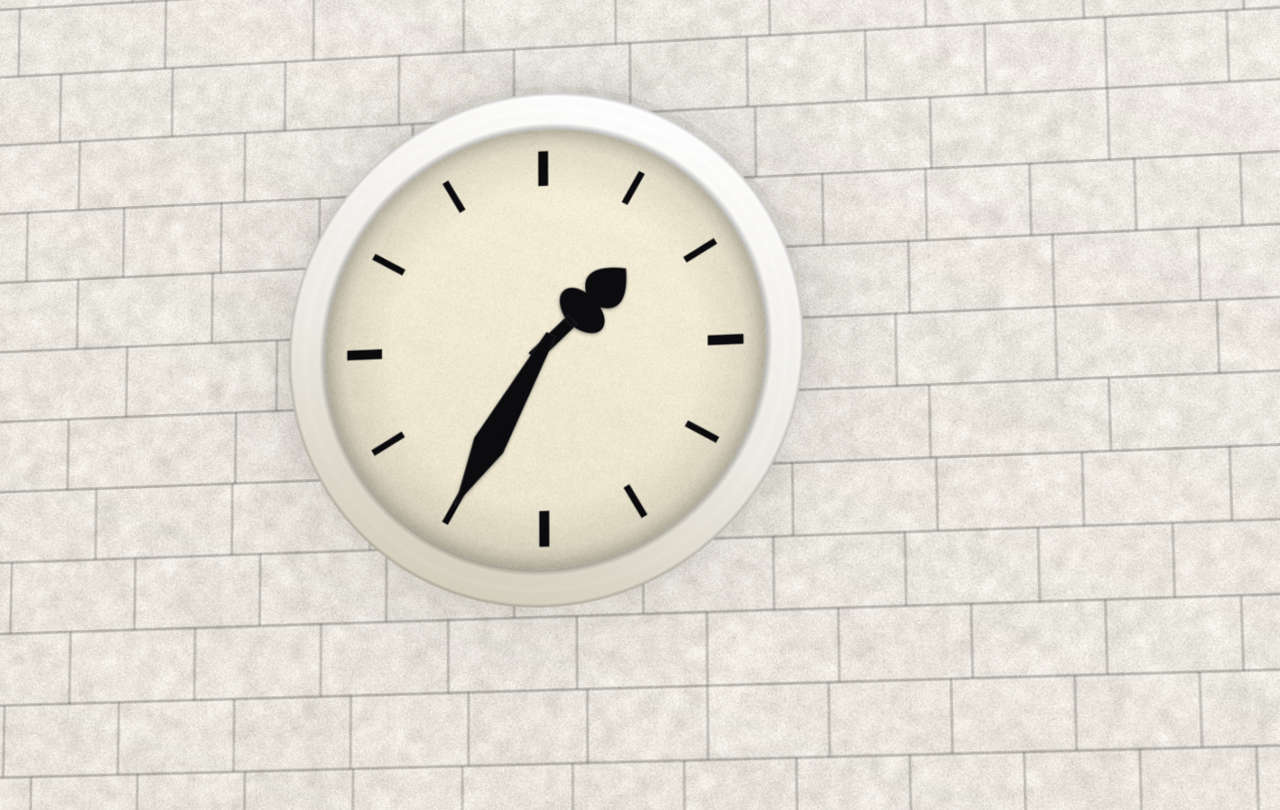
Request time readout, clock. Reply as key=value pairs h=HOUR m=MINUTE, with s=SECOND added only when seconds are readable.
h=1 m=35
